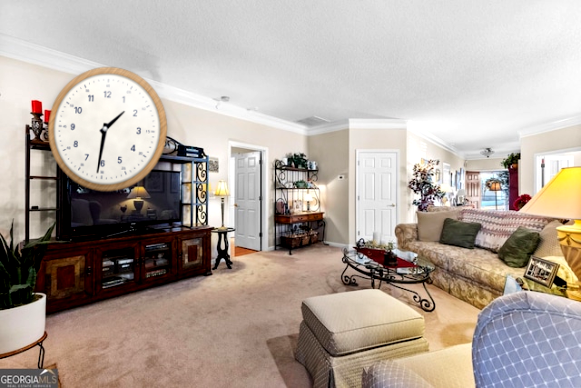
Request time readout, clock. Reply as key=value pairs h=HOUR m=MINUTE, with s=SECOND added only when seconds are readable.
h=1 m=31
